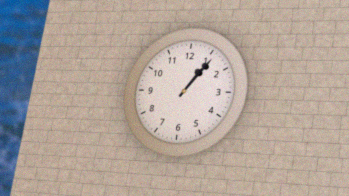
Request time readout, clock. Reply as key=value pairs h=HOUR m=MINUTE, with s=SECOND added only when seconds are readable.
h=1 m=6
